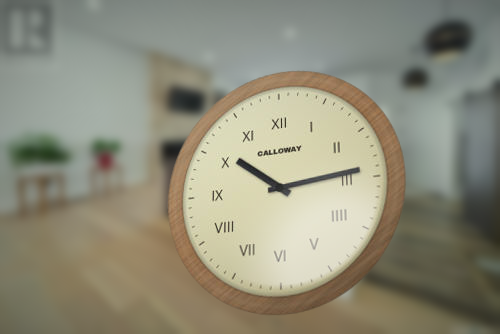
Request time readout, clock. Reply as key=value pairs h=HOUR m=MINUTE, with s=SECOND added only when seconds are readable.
h=10 m=14
